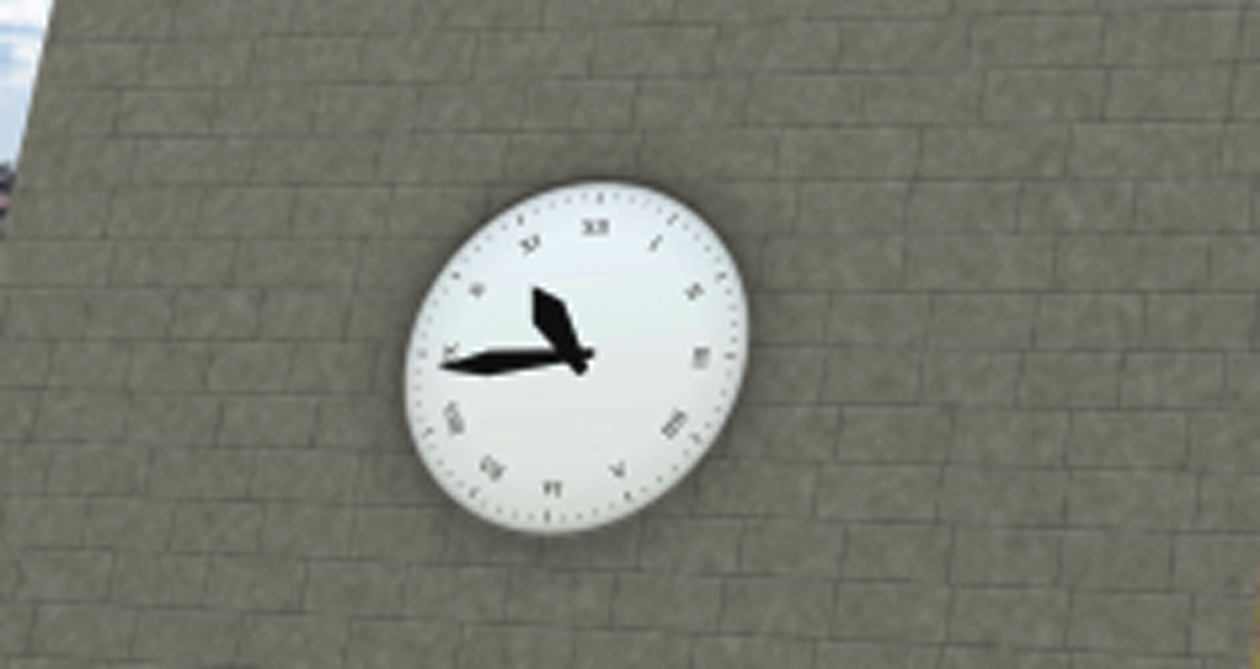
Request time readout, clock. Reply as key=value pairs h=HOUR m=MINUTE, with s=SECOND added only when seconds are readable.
h=10 m=44
